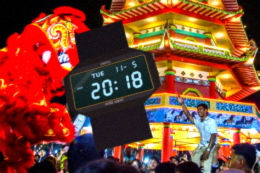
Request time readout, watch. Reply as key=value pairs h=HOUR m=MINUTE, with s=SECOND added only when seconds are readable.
h=20 m=18
